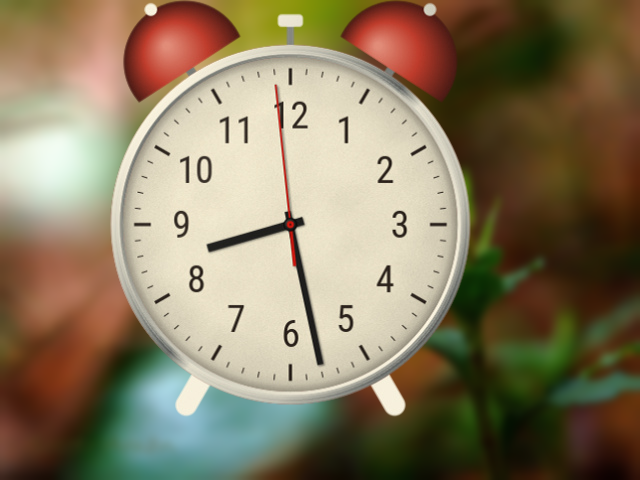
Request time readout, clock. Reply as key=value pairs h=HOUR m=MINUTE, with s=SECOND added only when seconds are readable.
h=8 m=27 s=59
